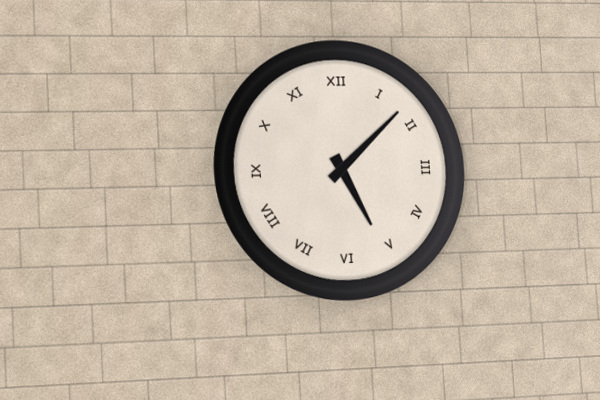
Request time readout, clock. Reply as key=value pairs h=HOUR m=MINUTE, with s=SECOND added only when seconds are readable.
h=5 m=8
